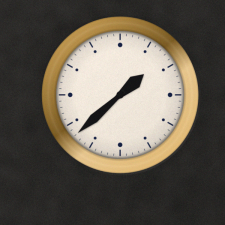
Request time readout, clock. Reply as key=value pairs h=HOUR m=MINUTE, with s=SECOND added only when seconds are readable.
h=1 m=38
